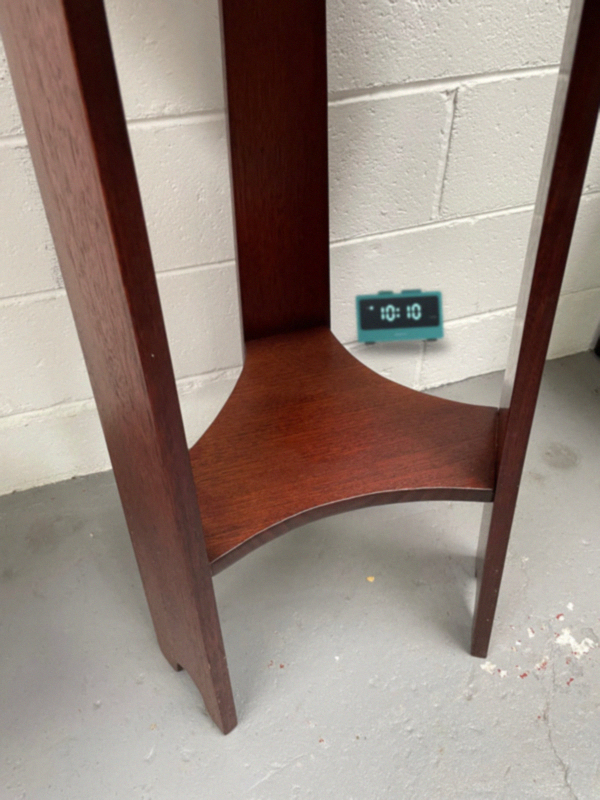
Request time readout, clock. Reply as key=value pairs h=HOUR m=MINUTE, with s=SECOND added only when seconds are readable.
h=10 m=10
